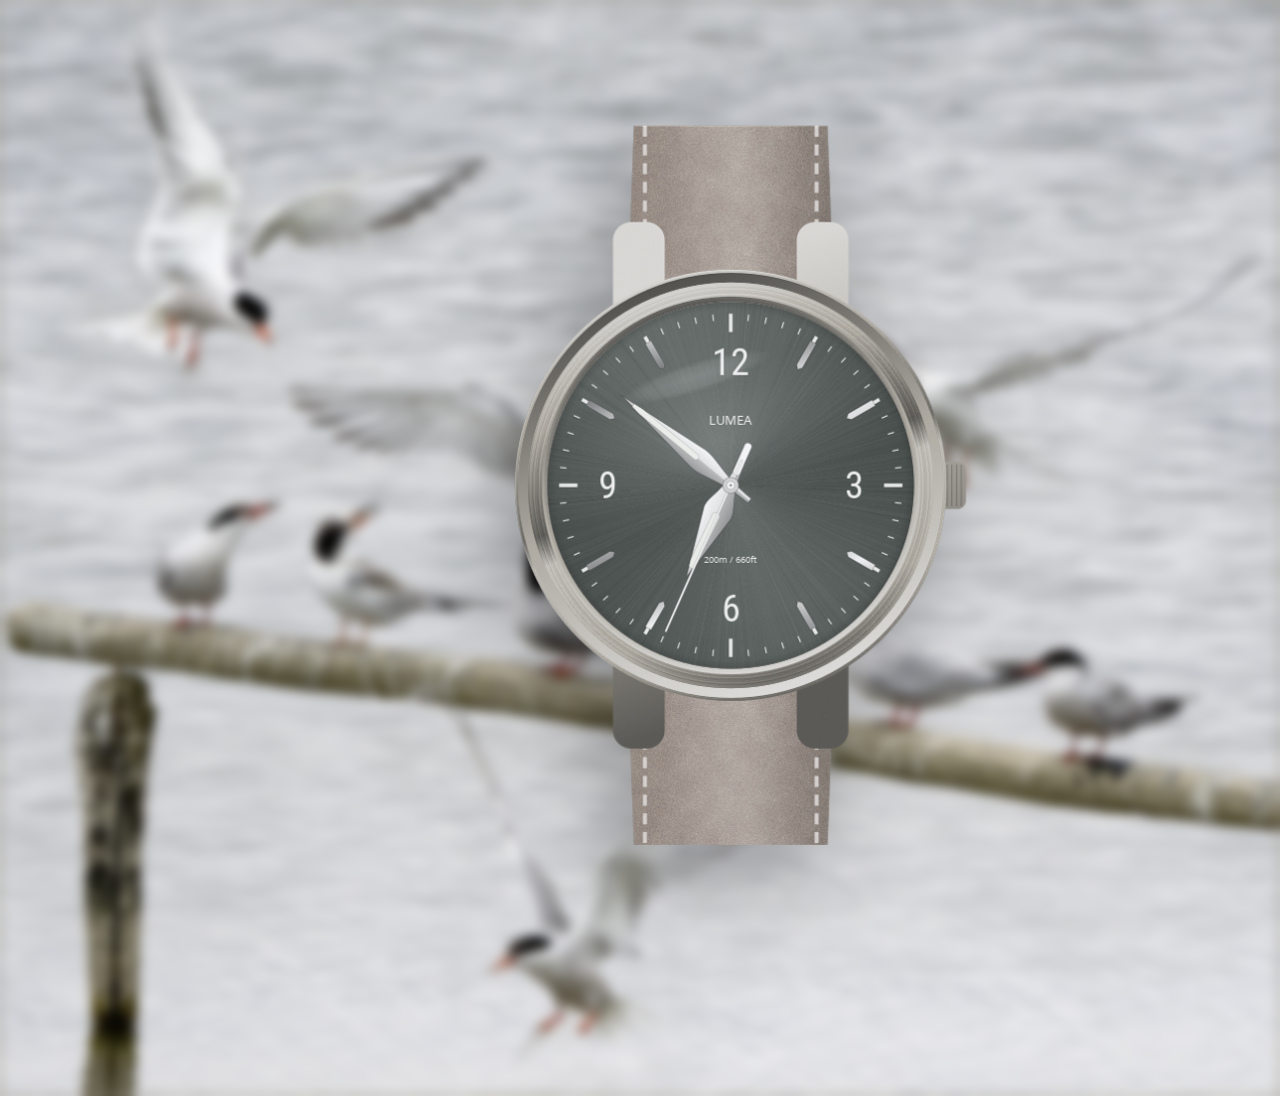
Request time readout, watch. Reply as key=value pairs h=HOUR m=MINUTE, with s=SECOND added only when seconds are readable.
h=6 m=51 s=34
